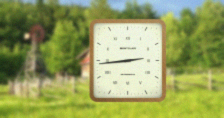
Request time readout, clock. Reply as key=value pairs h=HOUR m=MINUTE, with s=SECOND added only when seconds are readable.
h=2 m=44
